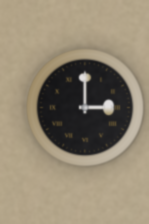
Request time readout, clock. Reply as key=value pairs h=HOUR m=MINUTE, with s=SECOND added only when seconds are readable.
h=3 m=0
